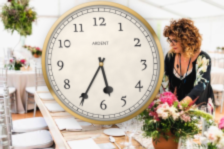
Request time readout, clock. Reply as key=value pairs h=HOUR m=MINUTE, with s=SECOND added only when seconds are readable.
h=5 m=35
